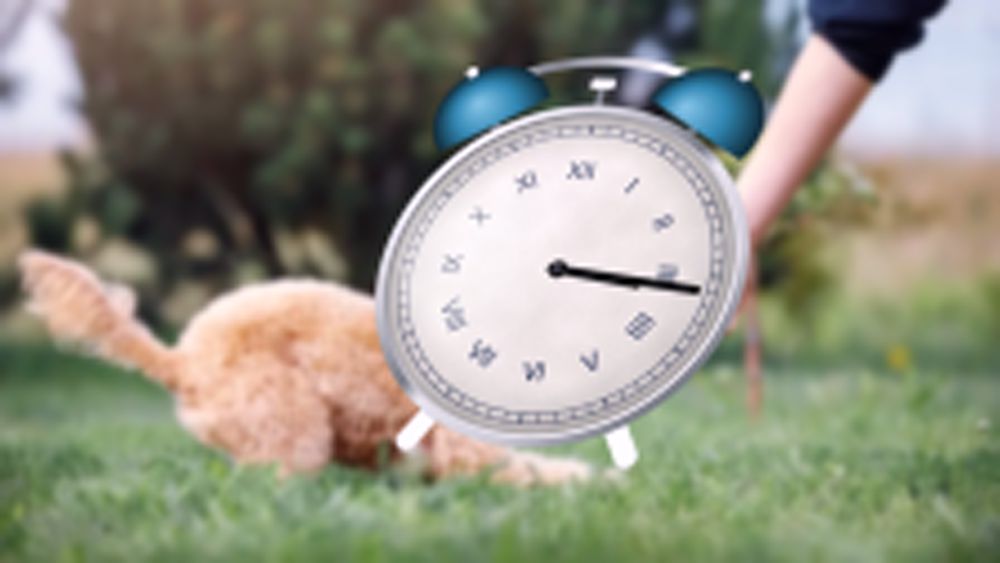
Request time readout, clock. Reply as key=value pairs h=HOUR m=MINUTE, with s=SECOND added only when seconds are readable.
h=3 m=16
